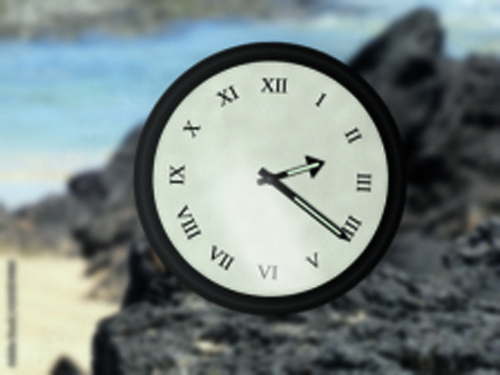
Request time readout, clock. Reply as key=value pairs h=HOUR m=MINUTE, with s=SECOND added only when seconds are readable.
h=2 m=21
